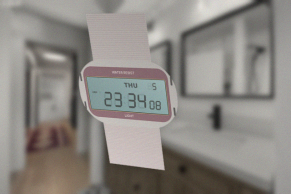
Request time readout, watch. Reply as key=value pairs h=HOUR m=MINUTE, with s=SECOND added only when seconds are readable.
h=23 m=34 s=8
